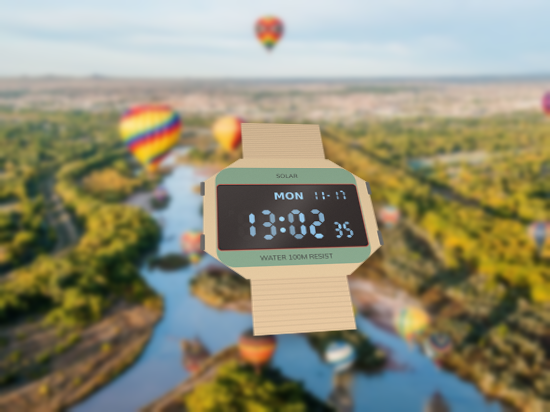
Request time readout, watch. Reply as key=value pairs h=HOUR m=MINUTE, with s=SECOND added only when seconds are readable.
h=13 m=2 s=35
